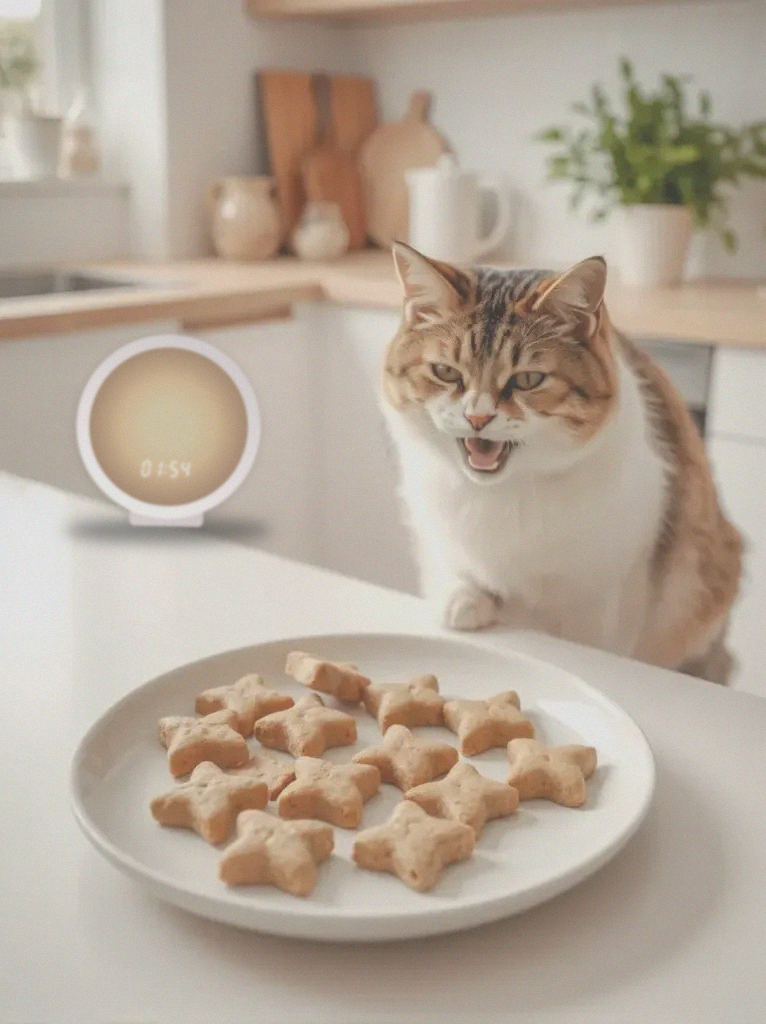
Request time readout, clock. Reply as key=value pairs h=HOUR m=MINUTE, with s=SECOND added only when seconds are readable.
h=1 m=54
